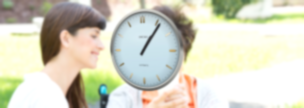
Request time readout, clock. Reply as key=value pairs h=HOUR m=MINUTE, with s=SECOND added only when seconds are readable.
h=1 m=6
